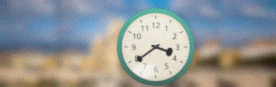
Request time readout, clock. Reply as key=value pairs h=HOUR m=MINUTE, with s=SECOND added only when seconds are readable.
h=3 m=39
